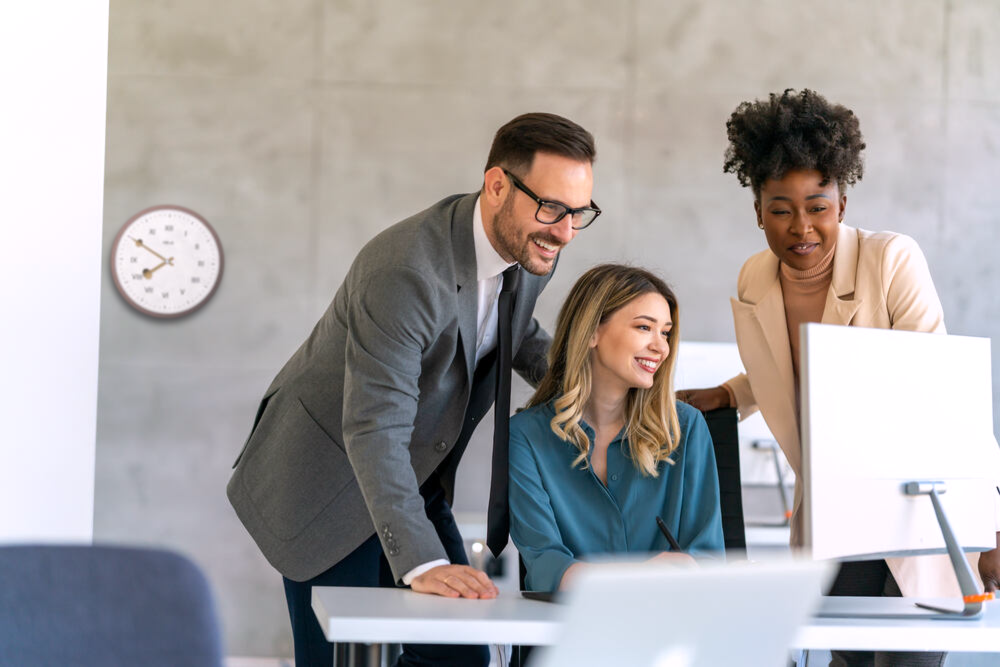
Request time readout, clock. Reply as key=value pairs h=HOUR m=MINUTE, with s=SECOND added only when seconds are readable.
h=7 m=50
